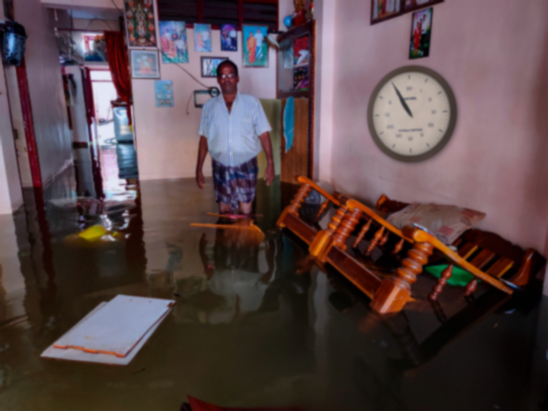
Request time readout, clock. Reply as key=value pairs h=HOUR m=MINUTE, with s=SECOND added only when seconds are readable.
h=10 m=55
